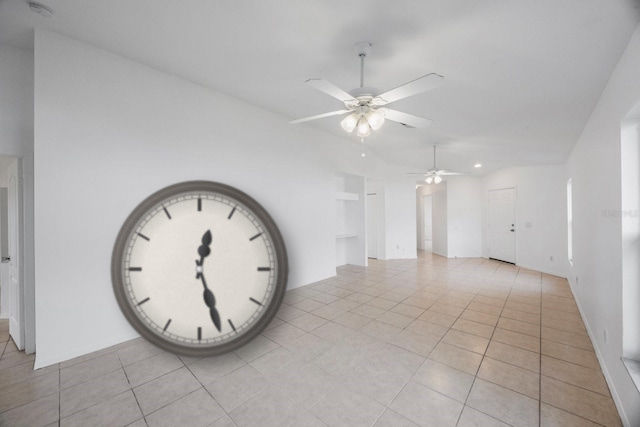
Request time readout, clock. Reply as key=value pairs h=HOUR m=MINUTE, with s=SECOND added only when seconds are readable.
h=12 m=27
